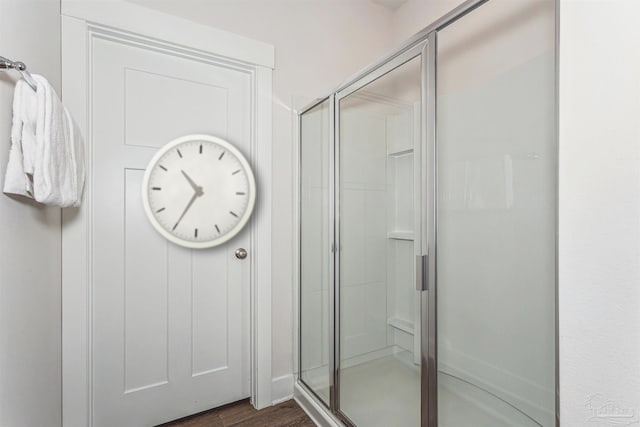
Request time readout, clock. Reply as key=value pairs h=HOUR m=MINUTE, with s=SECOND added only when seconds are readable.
h=10 m=35
